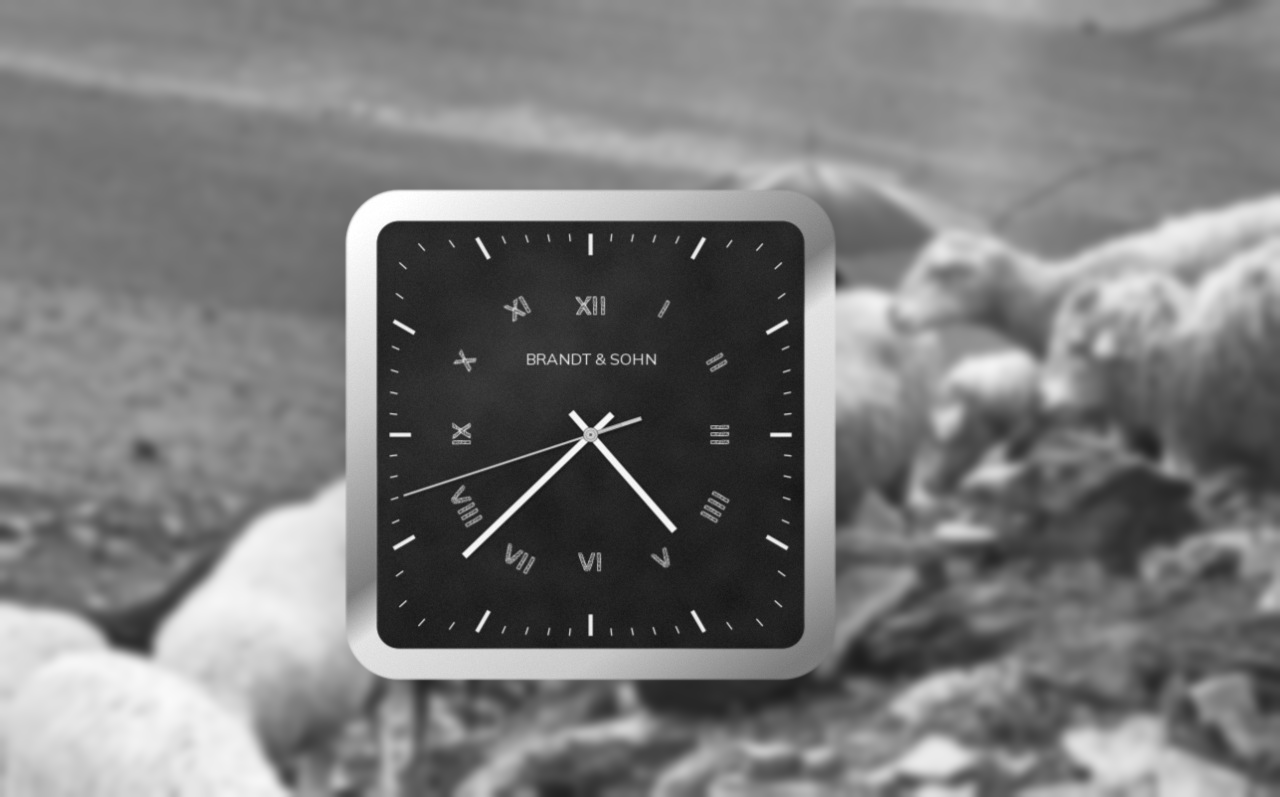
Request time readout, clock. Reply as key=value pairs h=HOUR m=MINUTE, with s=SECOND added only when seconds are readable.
h=4 m=37 s=42
